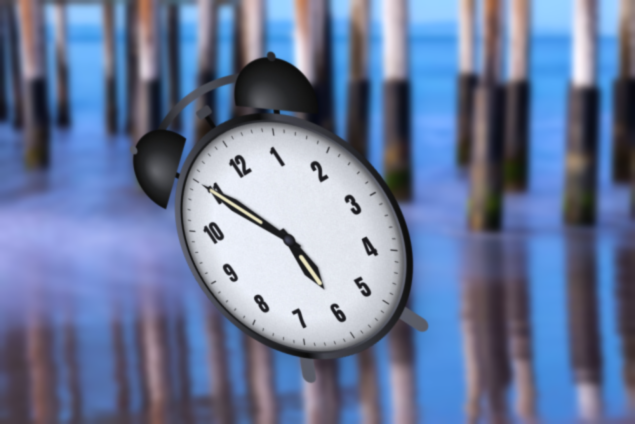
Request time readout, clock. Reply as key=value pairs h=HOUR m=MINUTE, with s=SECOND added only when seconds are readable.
h=5 m=55
